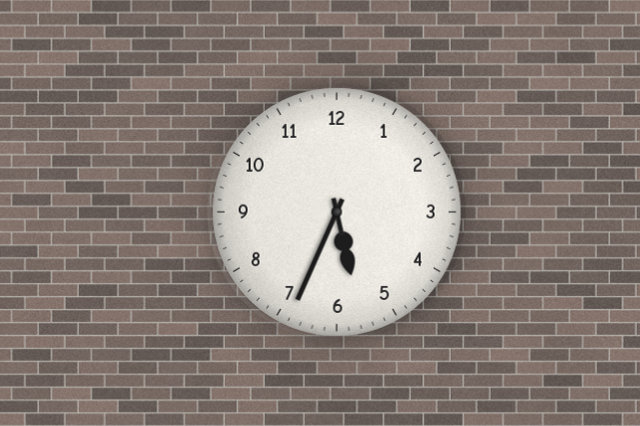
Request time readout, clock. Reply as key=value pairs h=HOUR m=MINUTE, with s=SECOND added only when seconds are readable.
h=5 m=34
